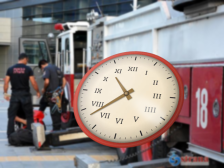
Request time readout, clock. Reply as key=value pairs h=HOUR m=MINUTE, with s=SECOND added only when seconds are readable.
h=10 m=38
